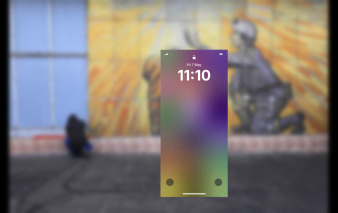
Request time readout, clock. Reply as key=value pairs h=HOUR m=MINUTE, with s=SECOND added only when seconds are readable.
h=11 m=10
